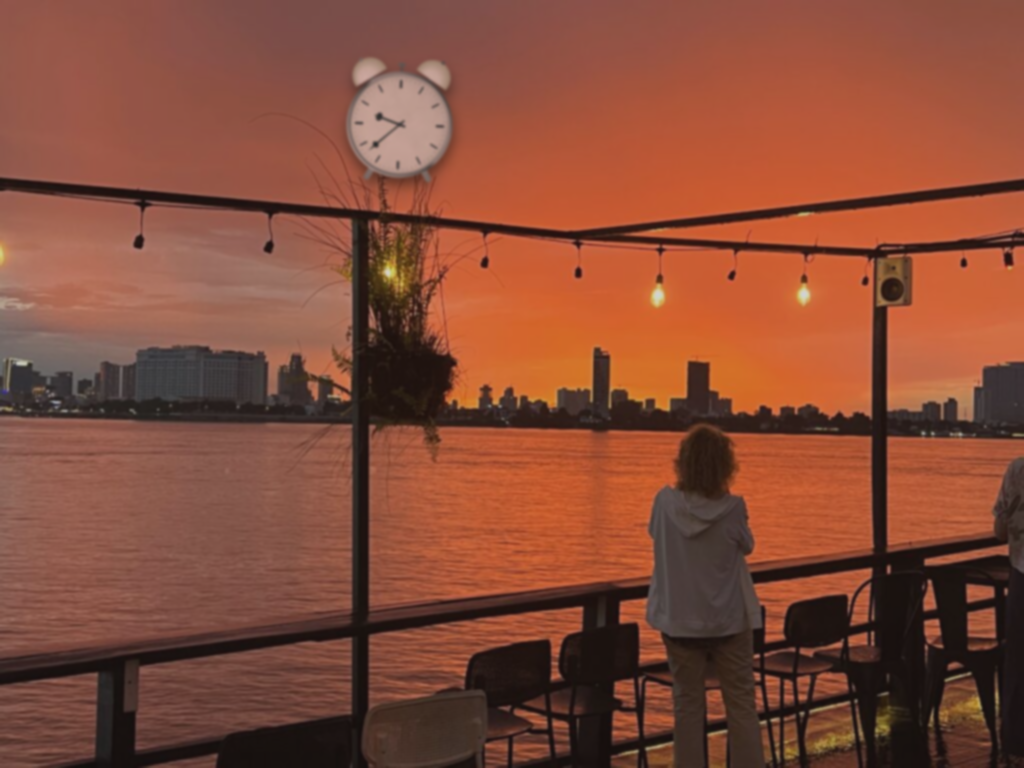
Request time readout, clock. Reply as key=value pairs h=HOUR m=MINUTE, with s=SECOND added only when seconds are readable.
h=9 m=38
